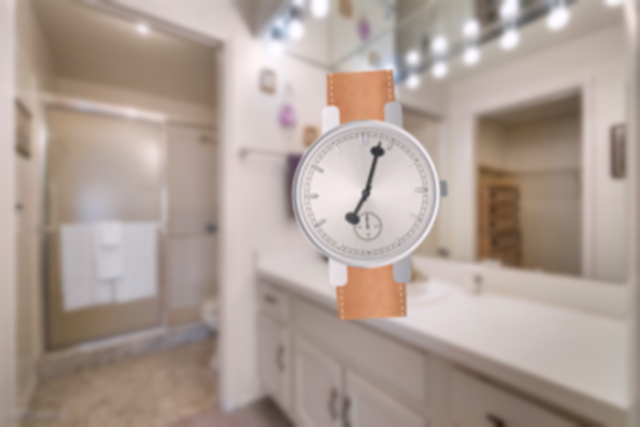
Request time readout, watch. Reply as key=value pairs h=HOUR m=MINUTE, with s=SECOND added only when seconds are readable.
h=7 m=3
